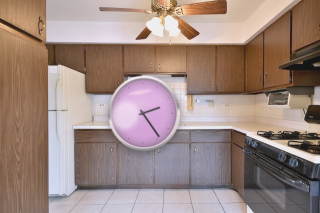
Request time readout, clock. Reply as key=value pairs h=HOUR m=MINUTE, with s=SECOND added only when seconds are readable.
h=2 m=24
